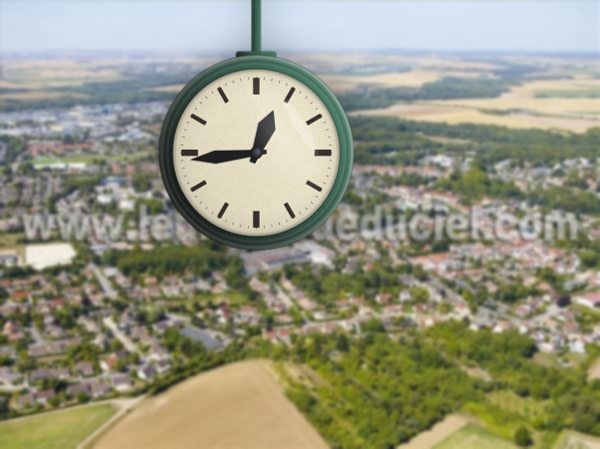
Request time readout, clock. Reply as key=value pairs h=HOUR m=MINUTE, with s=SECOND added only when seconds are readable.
h=12 m=44
